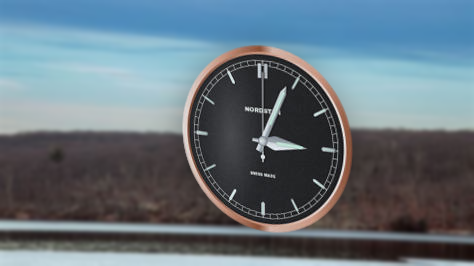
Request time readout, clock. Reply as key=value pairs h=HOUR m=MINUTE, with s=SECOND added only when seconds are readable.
h=3 m=4 s=0
